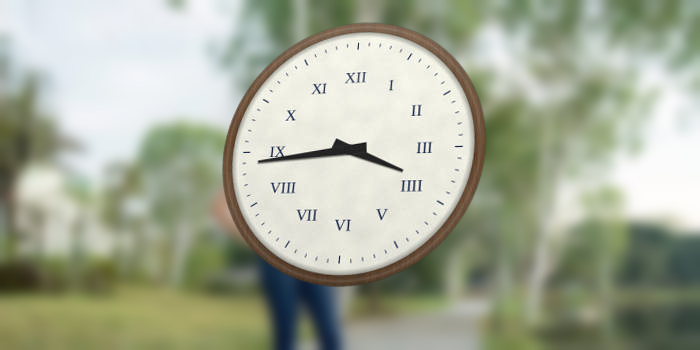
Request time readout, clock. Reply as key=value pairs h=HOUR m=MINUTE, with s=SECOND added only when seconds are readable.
h=3 m=44
